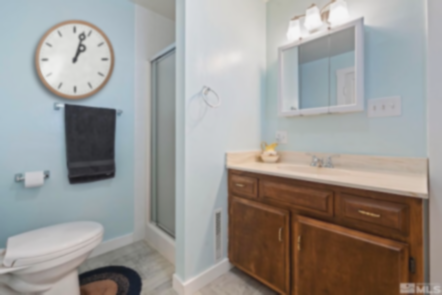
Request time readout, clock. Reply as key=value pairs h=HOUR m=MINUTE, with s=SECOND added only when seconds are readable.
h=1 m=3
